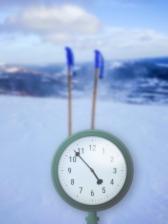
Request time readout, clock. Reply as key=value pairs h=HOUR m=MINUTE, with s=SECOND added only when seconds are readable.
h=4 m=53
